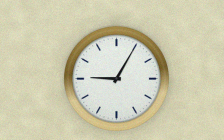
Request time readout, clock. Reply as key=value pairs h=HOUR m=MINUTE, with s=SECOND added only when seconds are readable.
h=9 m=5
